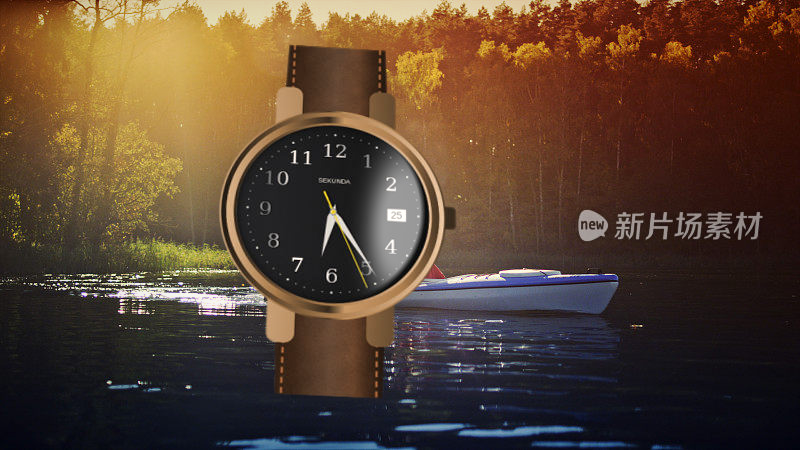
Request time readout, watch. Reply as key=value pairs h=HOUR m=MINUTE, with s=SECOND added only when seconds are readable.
h=6 m=24 s=26
